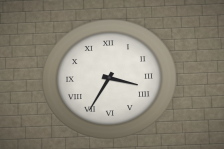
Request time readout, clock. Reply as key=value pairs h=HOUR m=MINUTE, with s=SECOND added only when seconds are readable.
h=3 m=35
